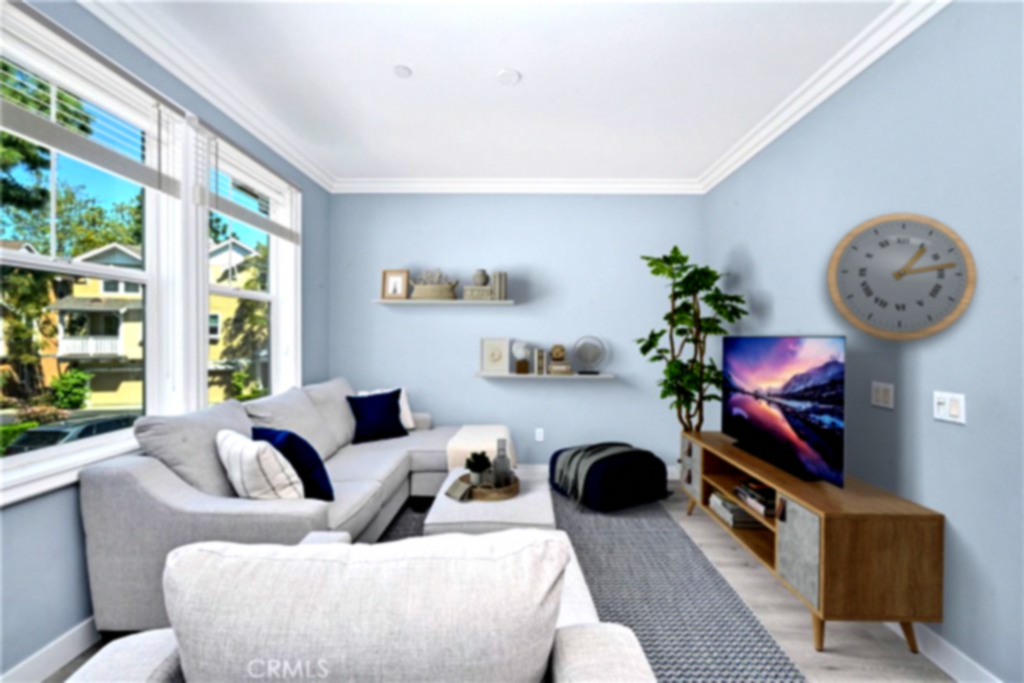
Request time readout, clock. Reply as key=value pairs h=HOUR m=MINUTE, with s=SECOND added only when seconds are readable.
h=1 m=13
